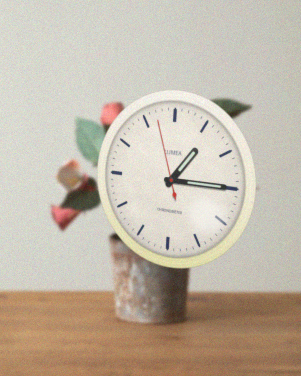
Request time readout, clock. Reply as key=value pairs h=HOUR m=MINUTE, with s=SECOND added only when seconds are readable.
h=1 m=14 s=57
